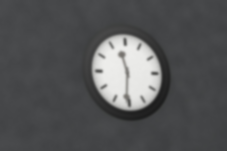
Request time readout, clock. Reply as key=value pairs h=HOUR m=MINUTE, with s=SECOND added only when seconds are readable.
h=11 m=31
